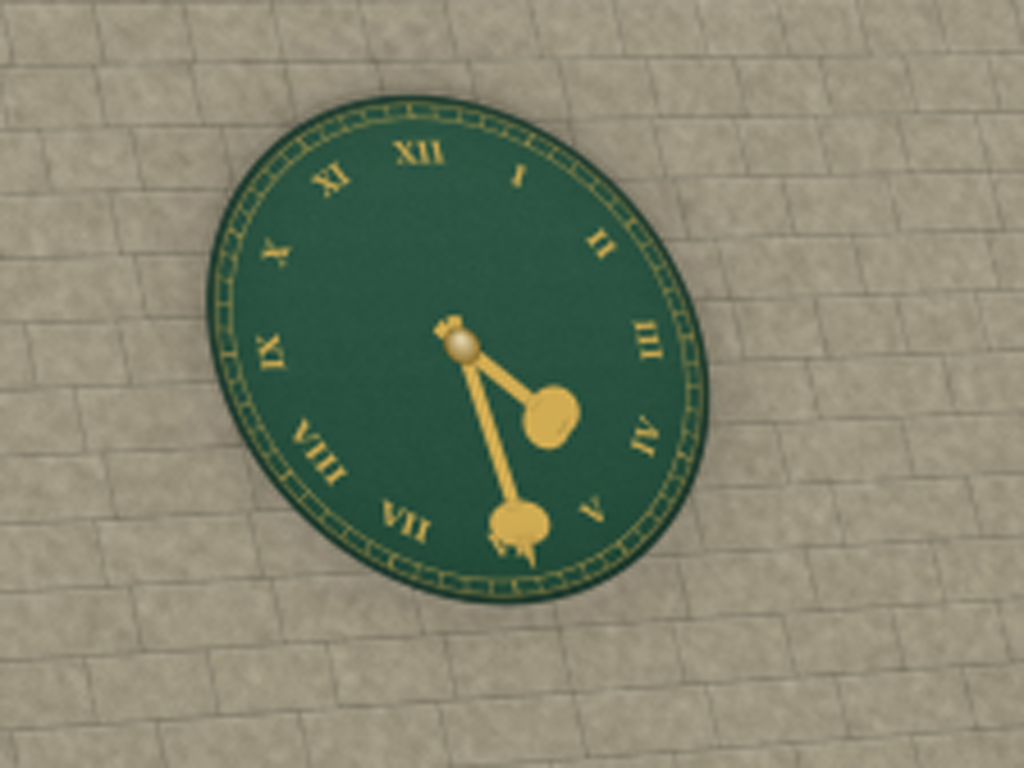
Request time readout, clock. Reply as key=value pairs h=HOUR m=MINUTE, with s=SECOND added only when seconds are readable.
h=4 m=29
